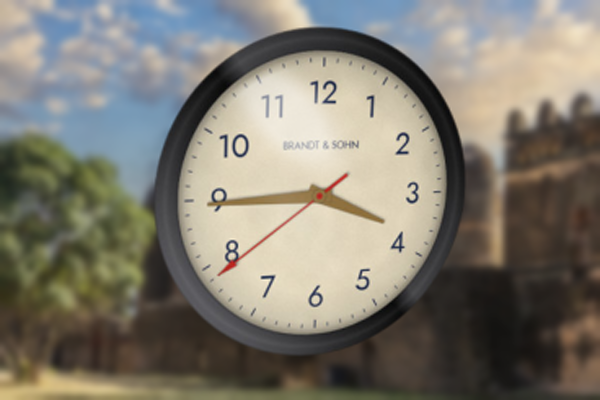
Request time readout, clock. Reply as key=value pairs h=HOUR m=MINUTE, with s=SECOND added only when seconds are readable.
h=3 m=44 s=39
